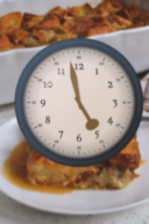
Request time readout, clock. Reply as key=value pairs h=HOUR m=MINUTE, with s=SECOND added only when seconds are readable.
h=4 m=58
